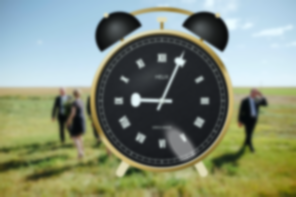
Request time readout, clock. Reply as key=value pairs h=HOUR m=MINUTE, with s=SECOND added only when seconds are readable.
h=9 m=4
